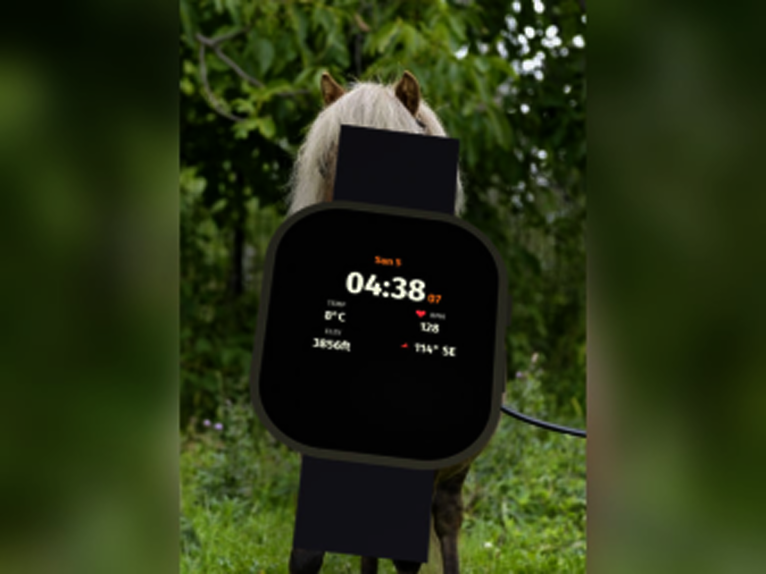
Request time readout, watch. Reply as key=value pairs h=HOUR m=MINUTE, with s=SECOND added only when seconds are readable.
h=4 m=38
